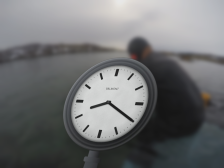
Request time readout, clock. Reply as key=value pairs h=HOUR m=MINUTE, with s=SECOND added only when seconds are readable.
h=8 m=20
